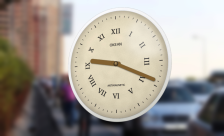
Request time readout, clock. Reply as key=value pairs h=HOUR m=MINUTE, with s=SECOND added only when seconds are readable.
h=9 m=19
